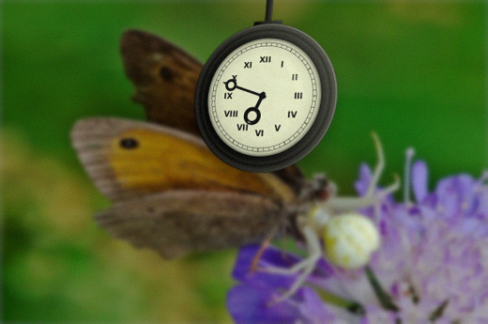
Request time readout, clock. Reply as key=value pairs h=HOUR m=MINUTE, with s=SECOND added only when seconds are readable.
h=6 m=48
